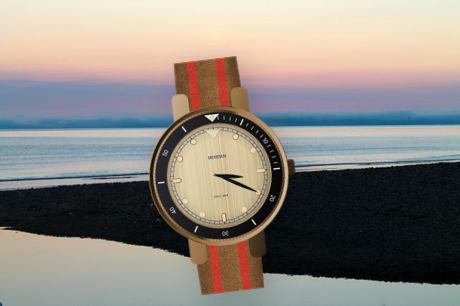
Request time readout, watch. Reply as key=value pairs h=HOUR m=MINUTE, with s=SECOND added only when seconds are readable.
h=3 m=20
